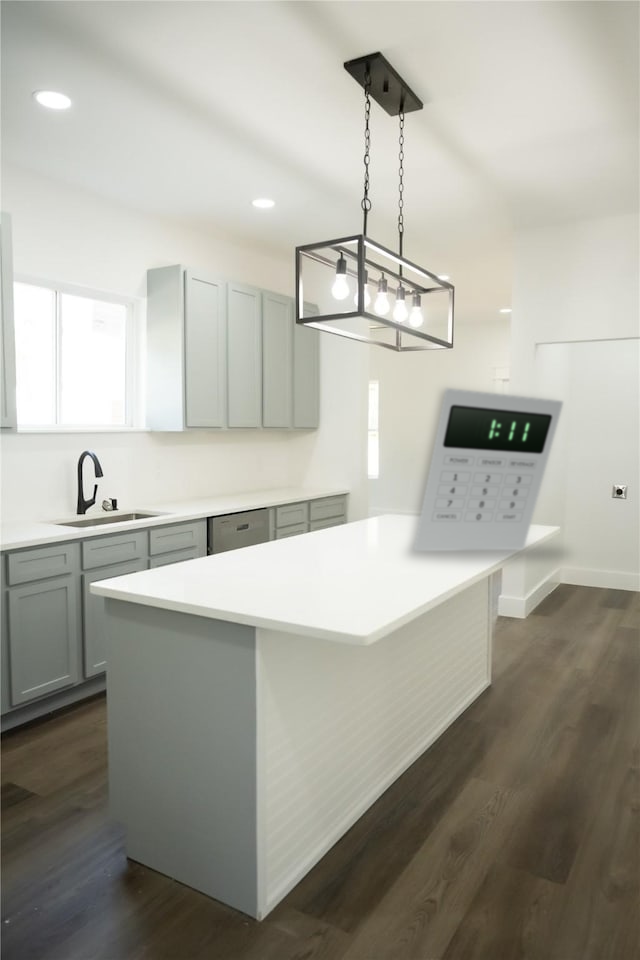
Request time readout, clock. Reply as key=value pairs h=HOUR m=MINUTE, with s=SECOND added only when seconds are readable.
h=1 m=11
